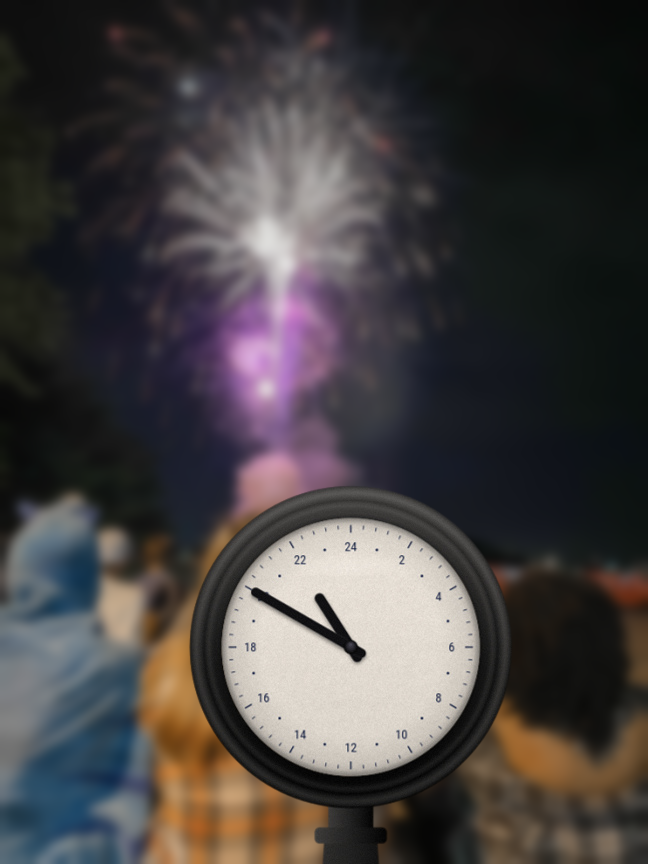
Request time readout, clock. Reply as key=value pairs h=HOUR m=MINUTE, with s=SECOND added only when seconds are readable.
h=21 m=50
